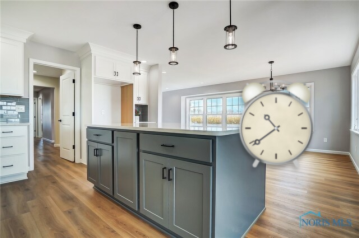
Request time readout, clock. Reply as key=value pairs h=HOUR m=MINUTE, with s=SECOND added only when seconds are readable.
h=10 m=39
